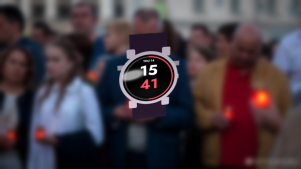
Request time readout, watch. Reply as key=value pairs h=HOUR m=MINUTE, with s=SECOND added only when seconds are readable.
h=15 m=41
